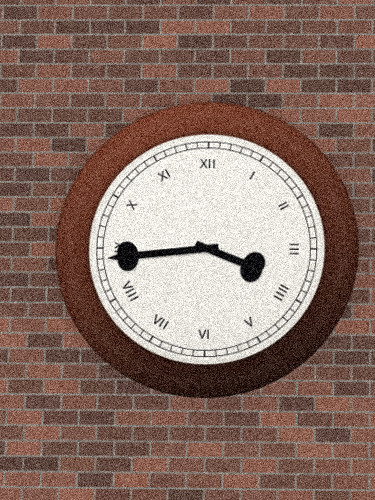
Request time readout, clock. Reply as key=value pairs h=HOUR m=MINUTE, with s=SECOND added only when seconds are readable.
h=3 m=44
